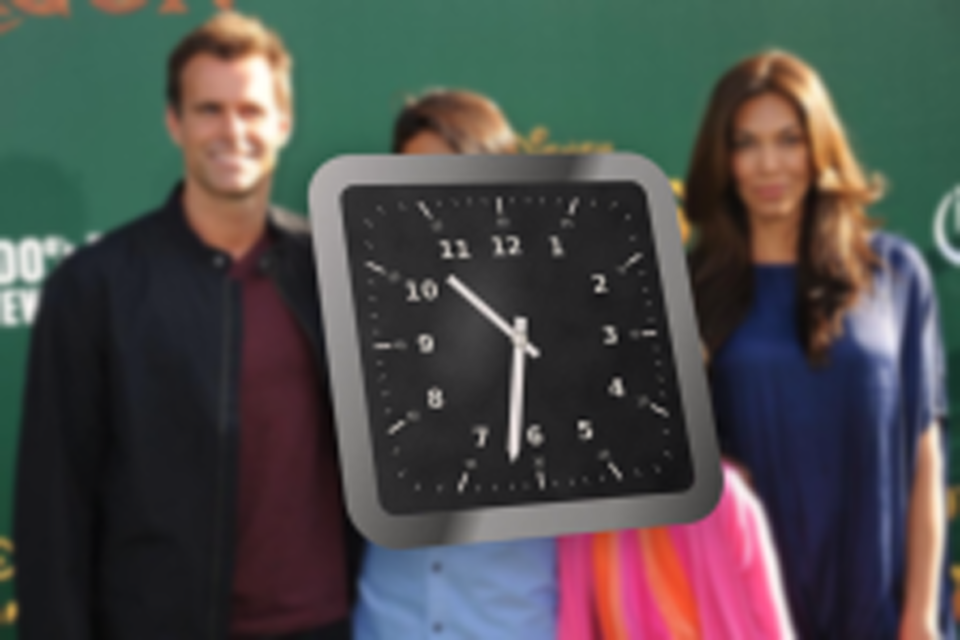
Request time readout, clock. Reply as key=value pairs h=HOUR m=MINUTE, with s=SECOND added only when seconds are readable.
h=10 m=32
